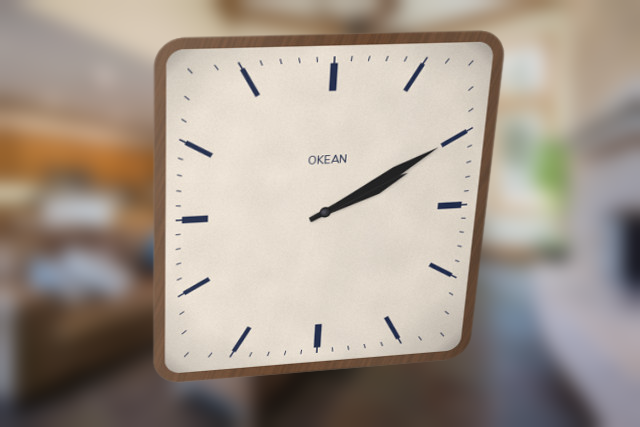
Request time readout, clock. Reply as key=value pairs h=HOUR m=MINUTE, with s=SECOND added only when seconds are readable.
h=2 m=10
